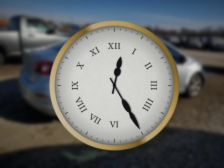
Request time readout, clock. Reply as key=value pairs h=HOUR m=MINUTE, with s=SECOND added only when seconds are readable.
h=12 m=25
